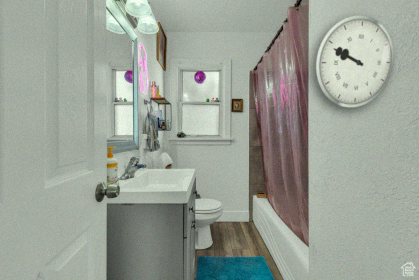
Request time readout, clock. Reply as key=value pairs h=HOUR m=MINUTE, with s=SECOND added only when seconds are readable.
h=9 m=49
